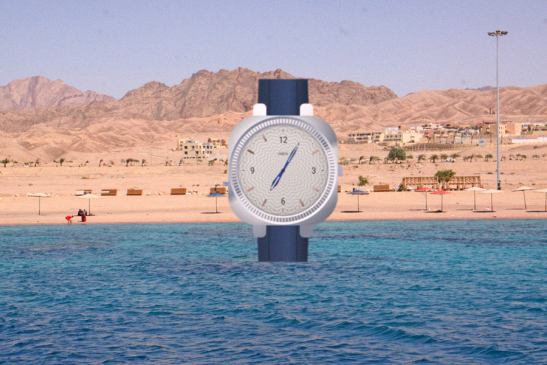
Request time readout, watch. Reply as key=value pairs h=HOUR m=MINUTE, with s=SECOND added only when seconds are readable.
h=7 m=5
